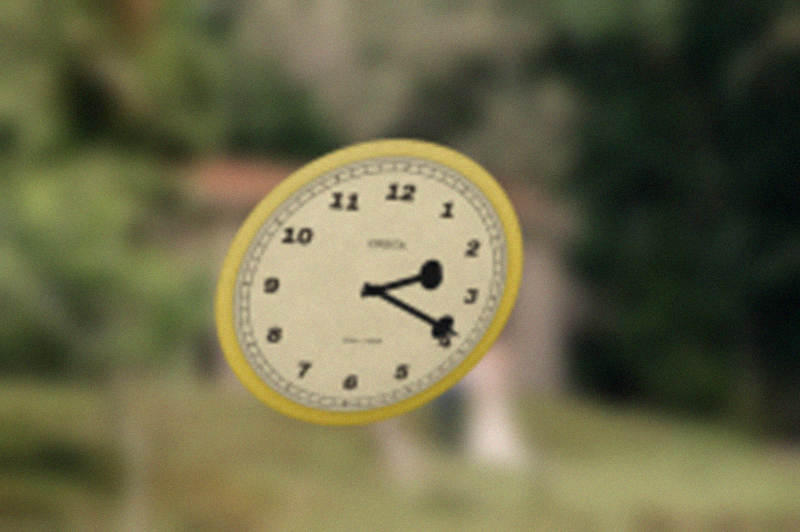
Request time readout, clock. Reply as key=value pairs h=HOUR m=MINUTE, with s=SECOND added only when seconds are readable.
h=2 m=19
